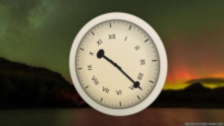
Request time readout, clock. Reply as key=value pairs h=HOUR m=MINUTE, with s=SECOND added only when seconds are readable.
h=10 m=23
